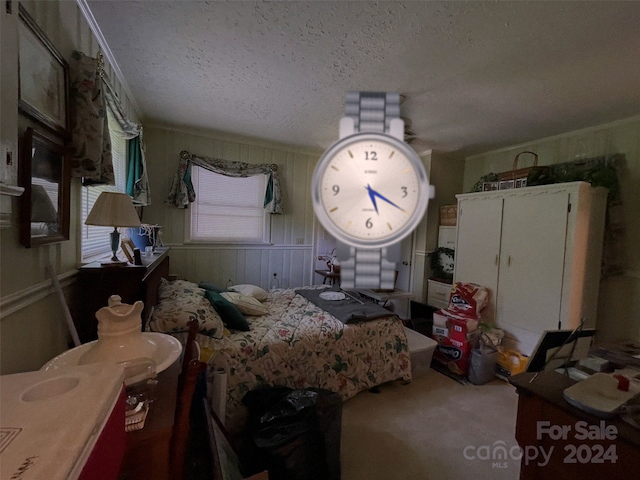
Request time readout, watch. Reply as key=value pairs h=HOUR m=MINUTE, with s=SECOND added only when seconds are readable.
h=5 m=20
